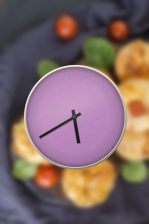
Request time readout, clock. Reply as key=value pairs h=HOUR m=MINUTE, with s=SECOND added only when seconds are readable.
h=5 m=40
